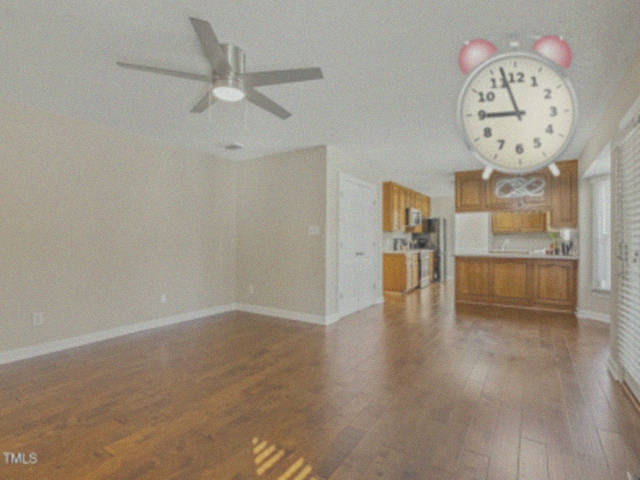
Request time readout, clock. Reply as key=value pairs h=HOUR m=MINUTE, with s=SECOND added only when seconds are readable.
h=8 m=57
